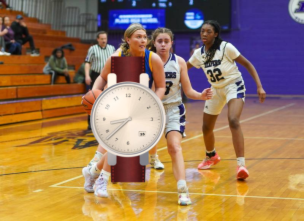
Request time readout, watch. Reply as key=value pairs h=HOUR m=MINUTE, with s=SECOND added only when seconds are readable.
h=8 m=38
